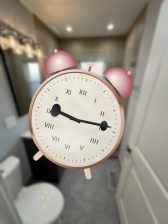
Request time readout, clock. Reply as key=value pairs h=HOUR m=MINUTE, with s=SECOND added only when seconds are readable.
h=9 m=14
